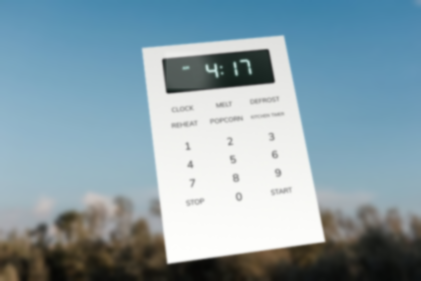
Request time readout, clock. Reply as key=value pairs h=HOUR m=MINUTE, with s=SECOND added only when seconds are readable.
h=4 m=17
